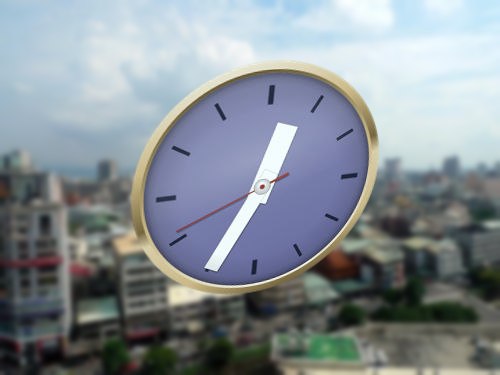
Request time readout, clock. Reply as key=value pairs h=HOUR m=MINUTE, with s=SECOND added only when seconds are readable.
h=12 m=34 s=41
